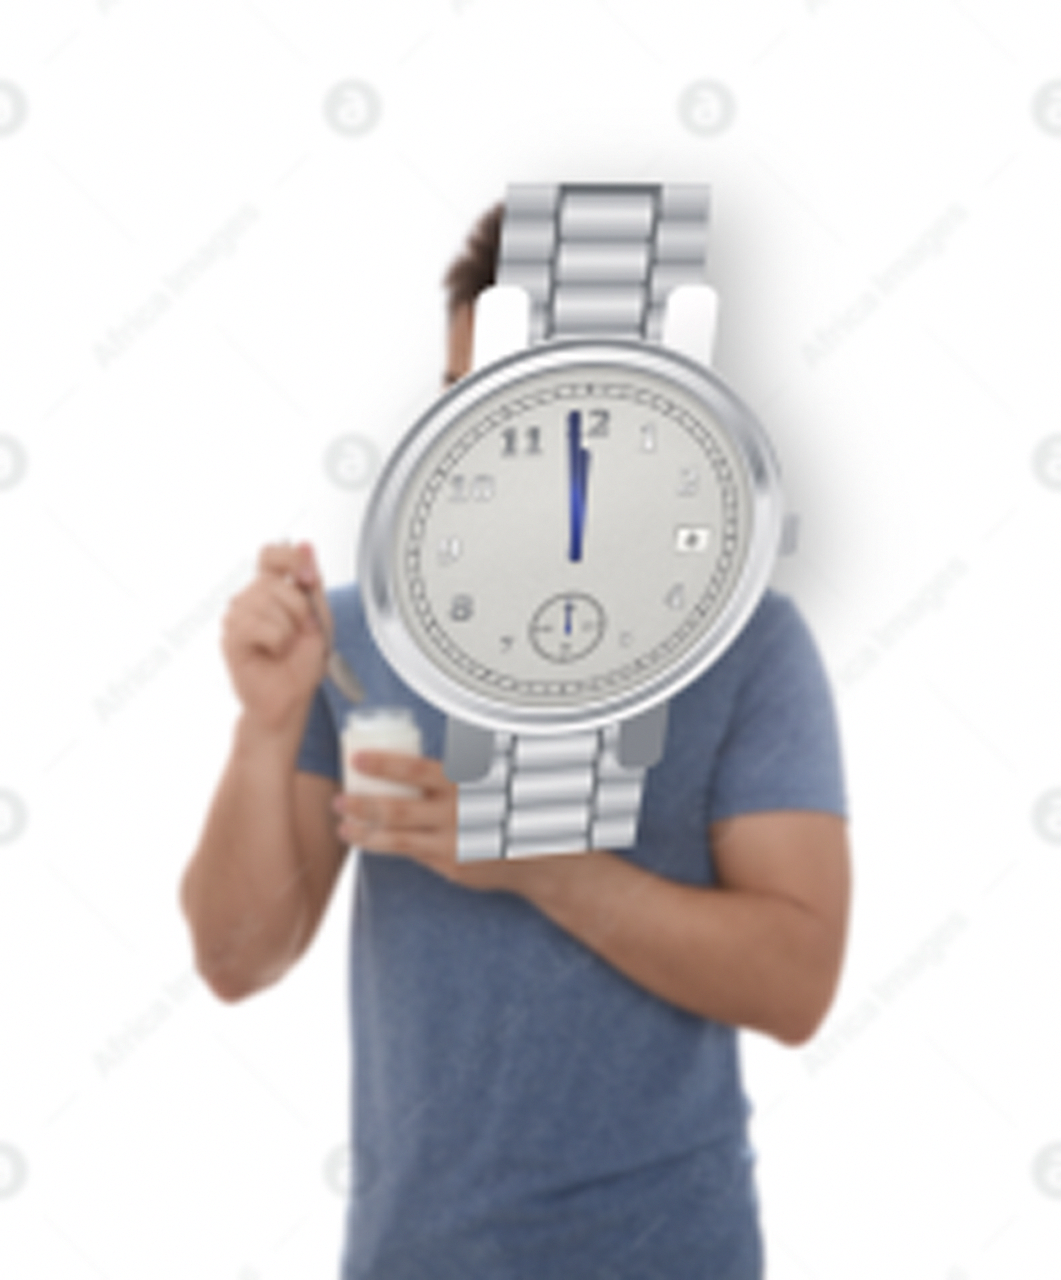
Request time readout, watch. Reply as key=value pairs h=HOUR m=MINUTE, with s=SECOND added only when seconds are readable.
h=11 m=59
